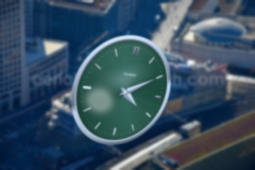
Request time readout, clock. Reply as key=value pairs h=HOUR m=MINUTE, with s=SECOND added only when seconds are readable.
h=4 m=10
